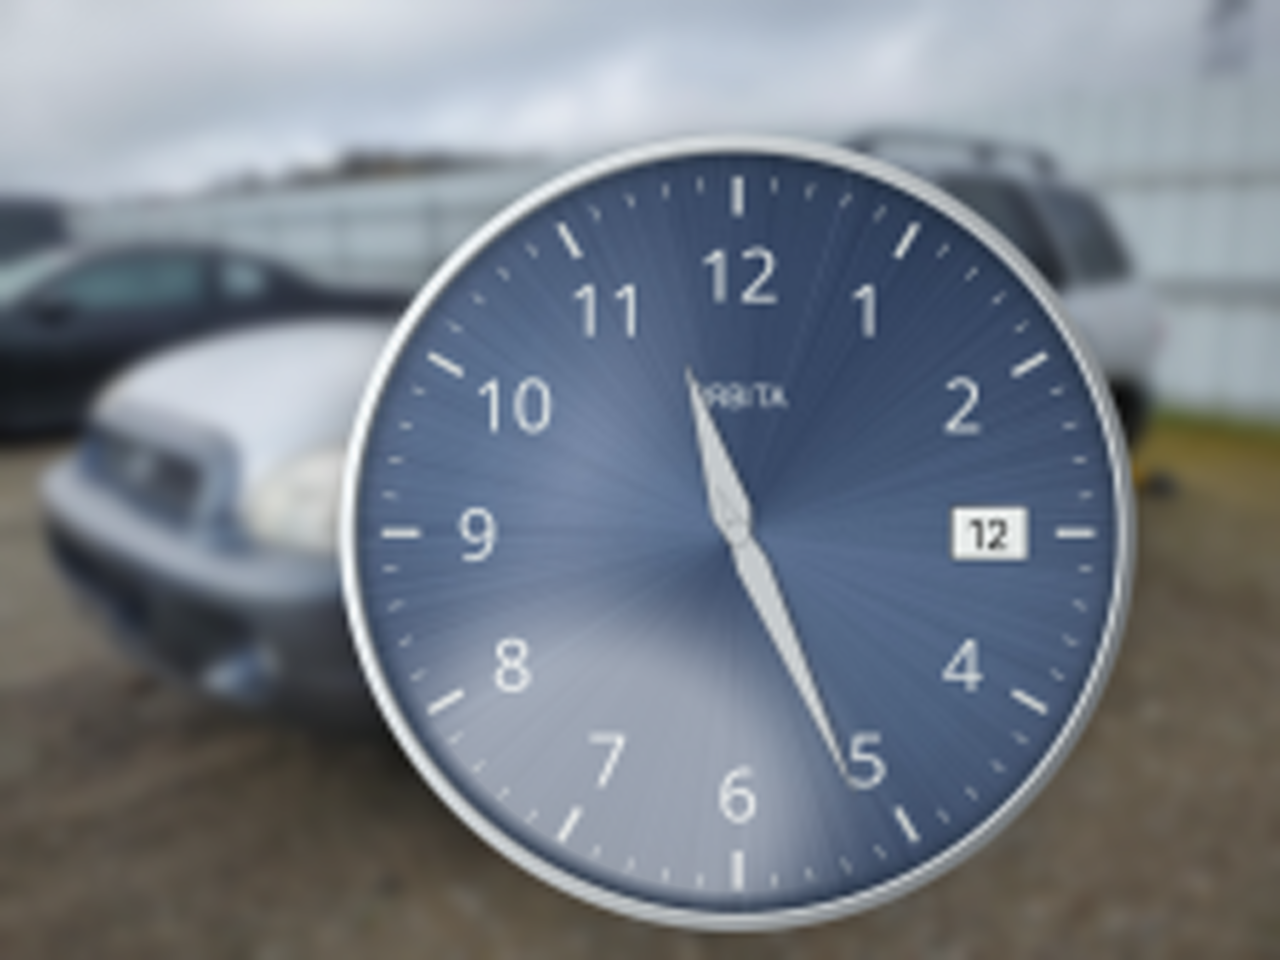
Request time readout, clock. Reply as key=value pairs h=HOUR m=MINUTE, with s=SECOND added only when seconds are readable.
h=11 m=26
